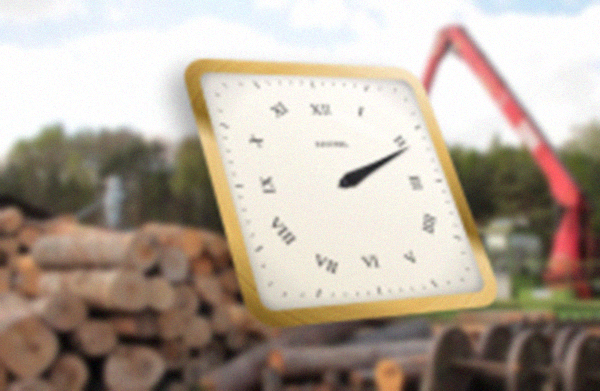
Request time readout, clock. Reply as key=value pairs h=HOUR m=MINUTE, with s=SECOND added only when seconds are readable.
h=2 m=11
